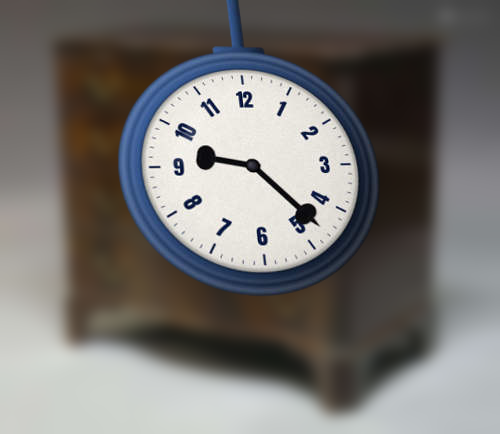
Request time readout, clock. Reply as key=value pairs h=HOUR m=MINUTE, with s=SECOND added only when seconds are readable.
h=9 m=23
